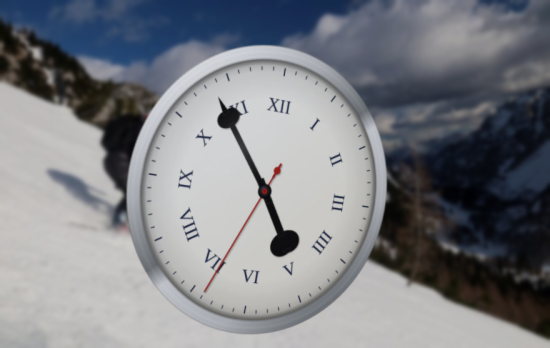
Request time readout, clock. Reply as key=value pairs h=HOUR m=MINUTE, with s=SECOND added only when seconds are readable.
h=4 m=53 s=34
